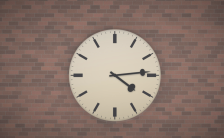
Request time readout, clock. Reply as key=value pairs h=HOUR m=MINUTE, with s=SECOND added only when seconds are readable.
h=4 m=14
